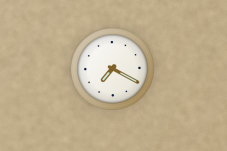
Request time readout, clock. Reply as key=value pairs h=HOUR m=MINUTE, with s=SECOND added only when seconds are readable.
h=7 m=20
